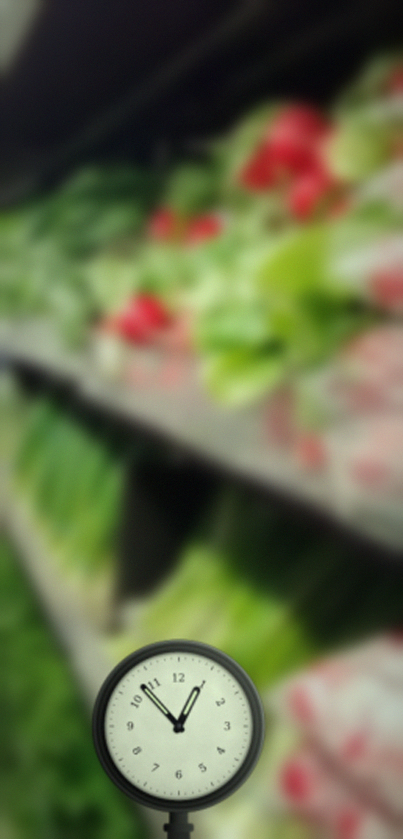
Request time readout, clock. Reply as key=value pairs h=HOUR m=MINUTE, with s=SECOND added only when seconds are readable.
h=12 m=53
